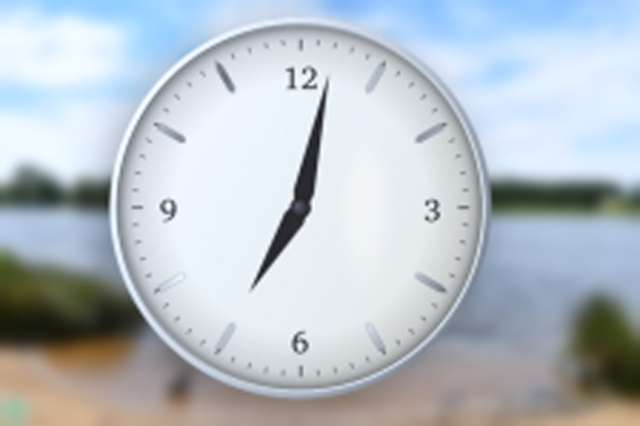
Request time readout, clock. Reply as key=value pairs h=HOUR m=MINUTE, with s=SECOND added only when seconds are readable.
h=7 m=2
